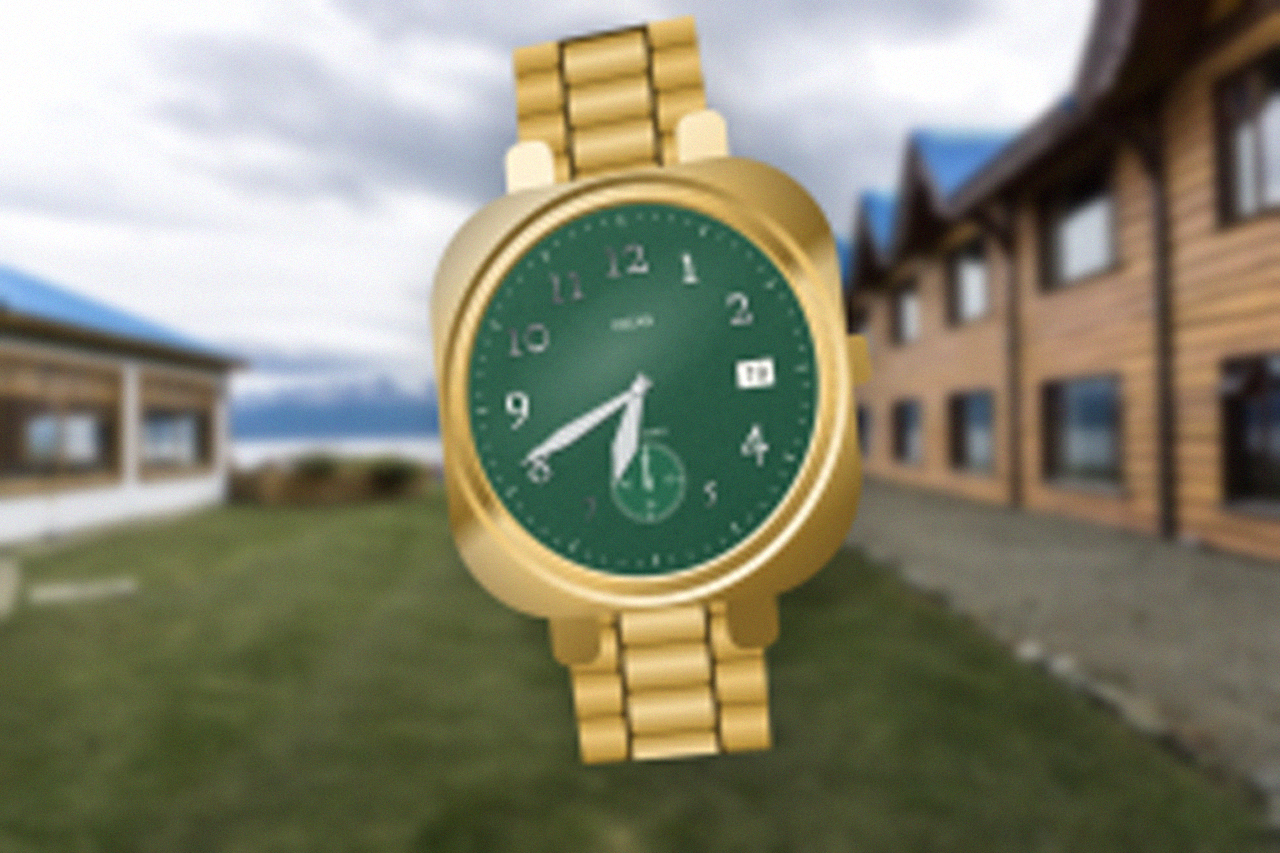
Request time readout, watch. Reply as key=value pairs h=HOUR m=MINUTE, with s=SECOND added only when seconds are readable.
h=6 m=41
